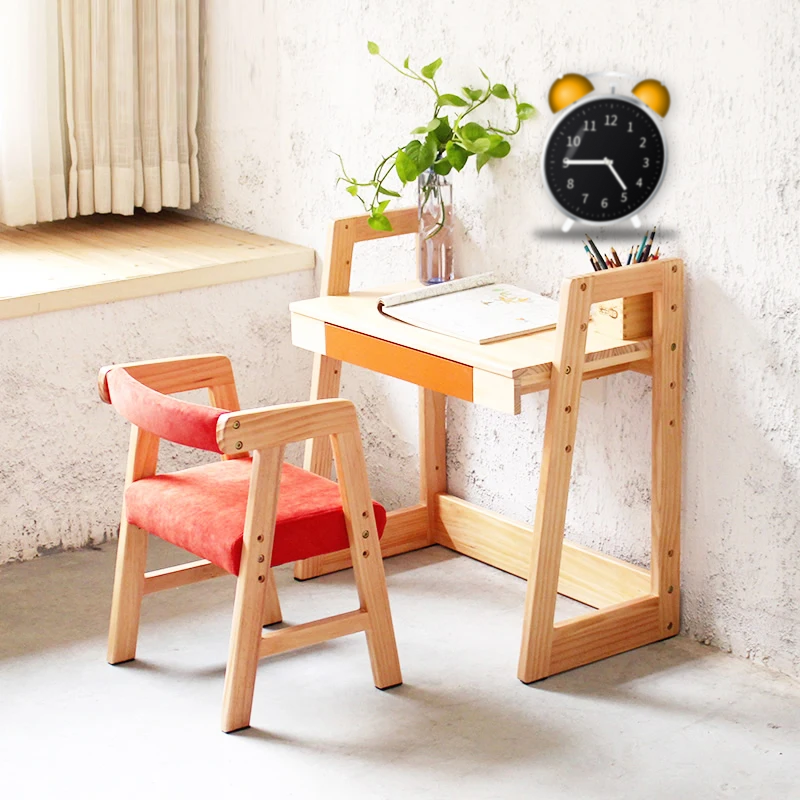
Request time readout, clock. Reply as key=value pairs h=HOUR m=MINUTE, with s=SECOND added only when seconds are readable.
h=4 m=45
